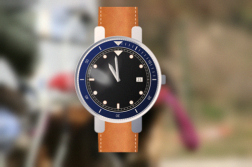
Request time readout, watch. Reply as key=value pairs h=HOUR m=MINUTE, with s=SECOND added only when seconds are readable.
h=10 m=59
